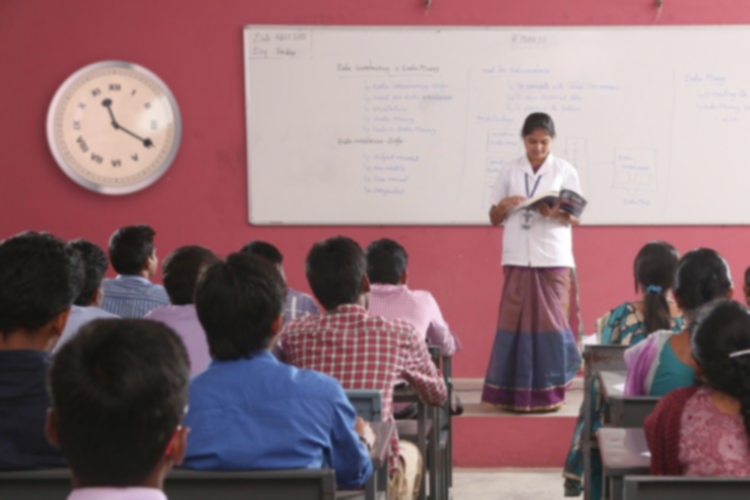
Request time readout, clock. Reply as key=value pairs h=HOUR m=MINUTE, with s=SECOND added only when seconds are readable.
h=11 m=20
